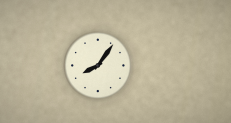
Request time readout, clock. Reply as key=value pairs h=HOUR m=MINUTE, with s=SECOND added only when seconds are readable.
h=8 m=6
